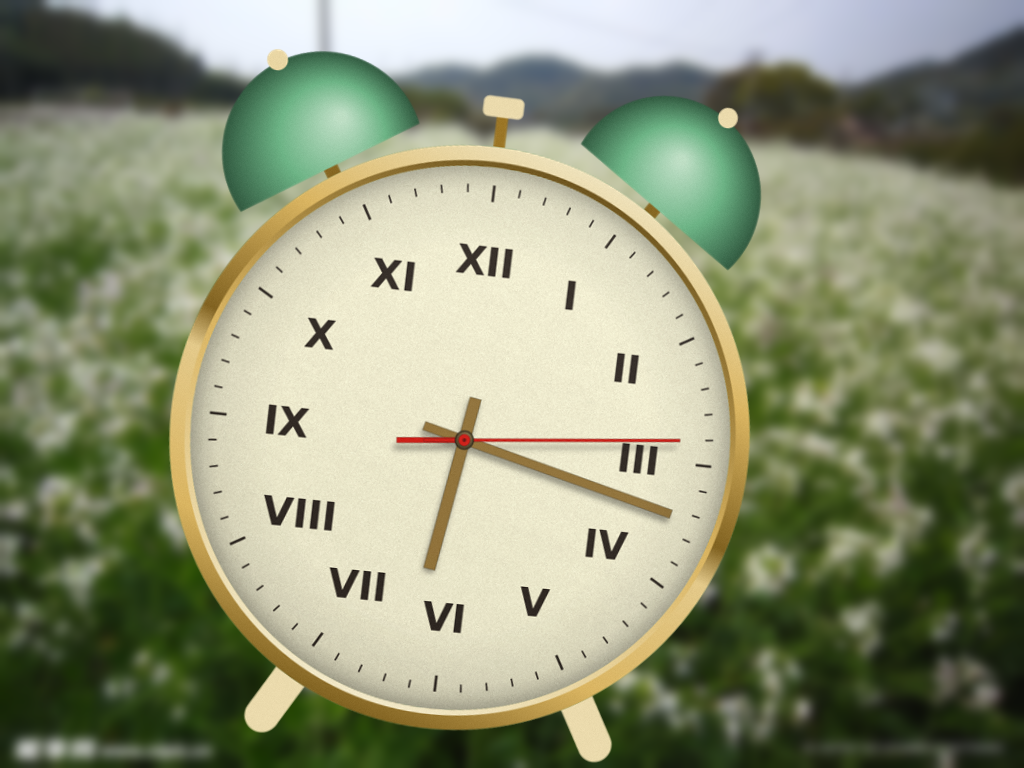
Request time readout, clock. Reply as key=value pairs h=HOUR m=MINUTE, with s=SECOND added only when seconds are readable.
h=6 m=17 s=14
